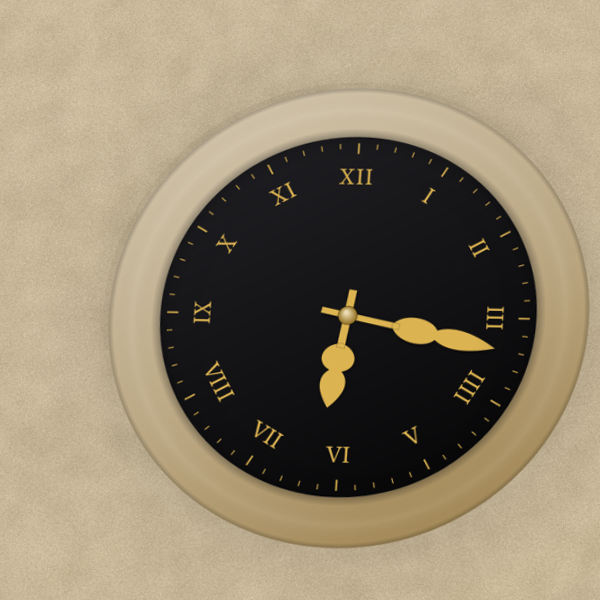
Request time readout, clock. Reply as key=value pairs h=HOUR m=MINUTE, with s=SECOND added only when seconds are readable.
h=6 m=17
